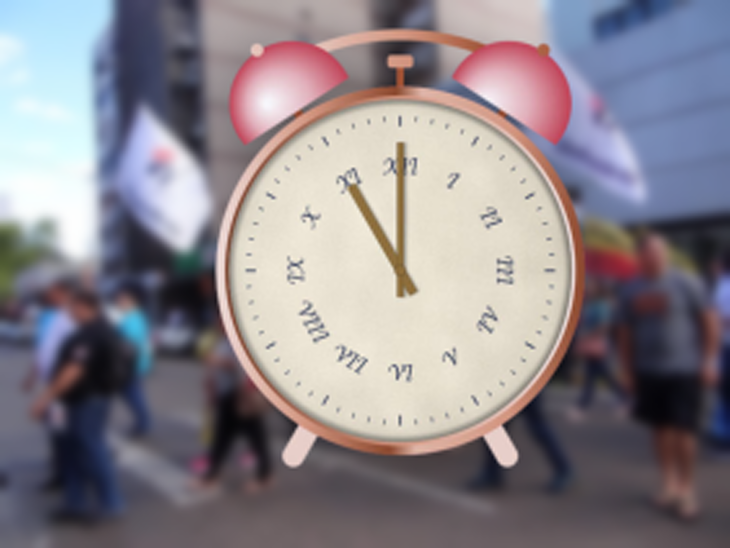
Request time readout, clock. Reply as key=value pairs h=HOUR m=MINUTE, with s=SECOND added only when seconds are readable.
h=11 m=0
